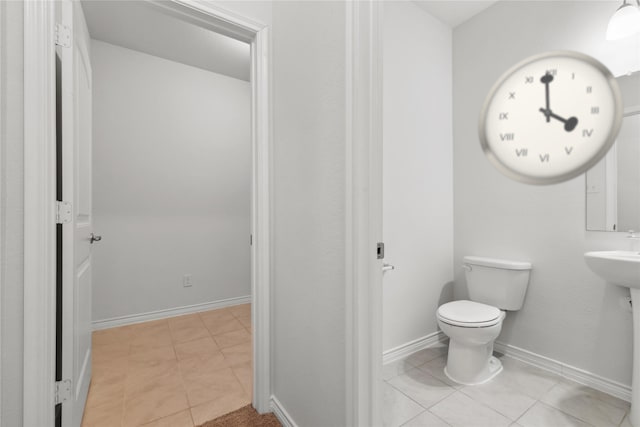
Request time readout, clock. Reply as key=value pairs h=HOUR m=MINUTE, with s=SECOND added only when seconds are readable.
h=3 m=59
